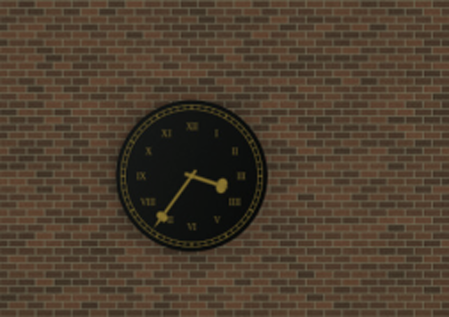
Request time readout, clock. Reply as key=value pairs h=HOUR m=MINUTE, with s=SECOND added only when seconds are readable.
h=3 m=36
